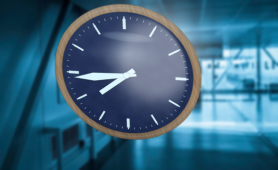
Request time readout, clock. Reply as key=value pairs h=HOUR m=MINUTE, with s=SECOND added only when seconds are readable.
h=7 m=44
